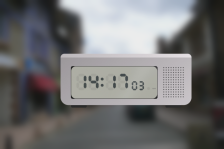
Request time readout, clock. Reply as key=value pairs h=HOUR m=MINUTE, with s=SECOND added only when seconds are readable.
h=14 m=17 s=3
